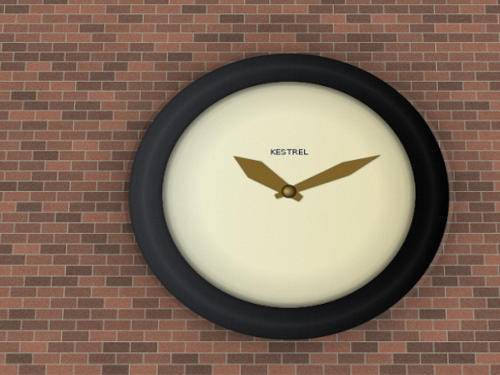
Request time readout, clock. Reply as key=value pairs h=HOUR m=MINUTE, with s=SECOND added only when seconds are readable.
h=10 m=11
